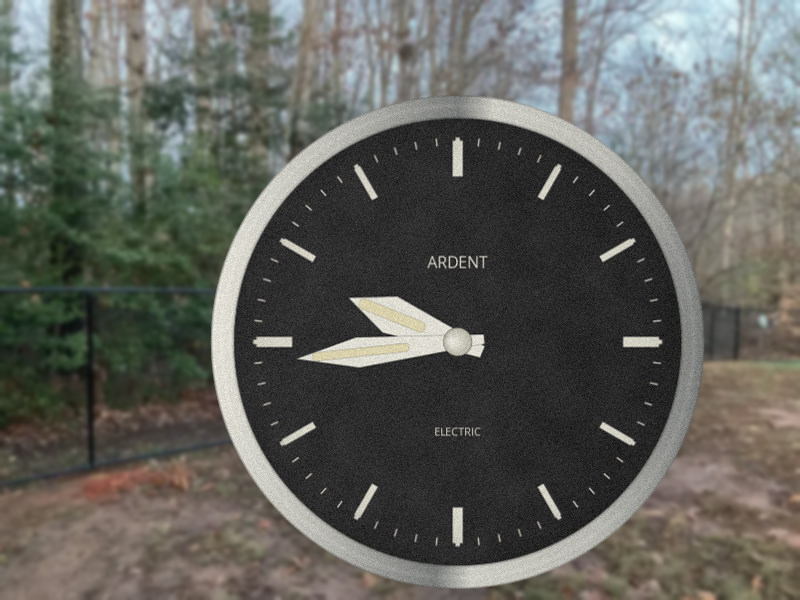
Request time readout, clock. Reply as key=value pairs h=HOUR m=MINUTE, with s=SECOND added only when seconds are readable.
h=9 m=44
